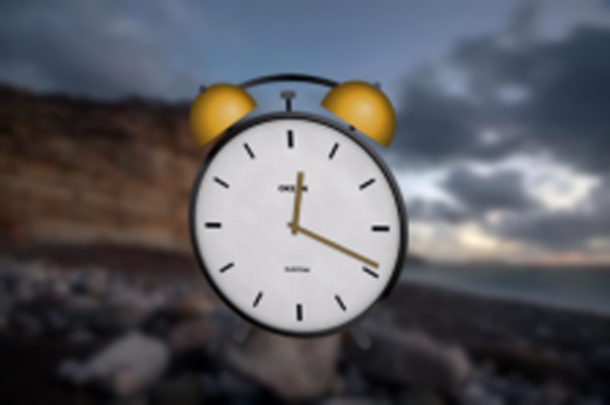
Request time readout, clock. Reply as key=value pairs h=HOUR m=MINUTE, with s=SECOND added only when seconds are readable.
h=12 m=19
